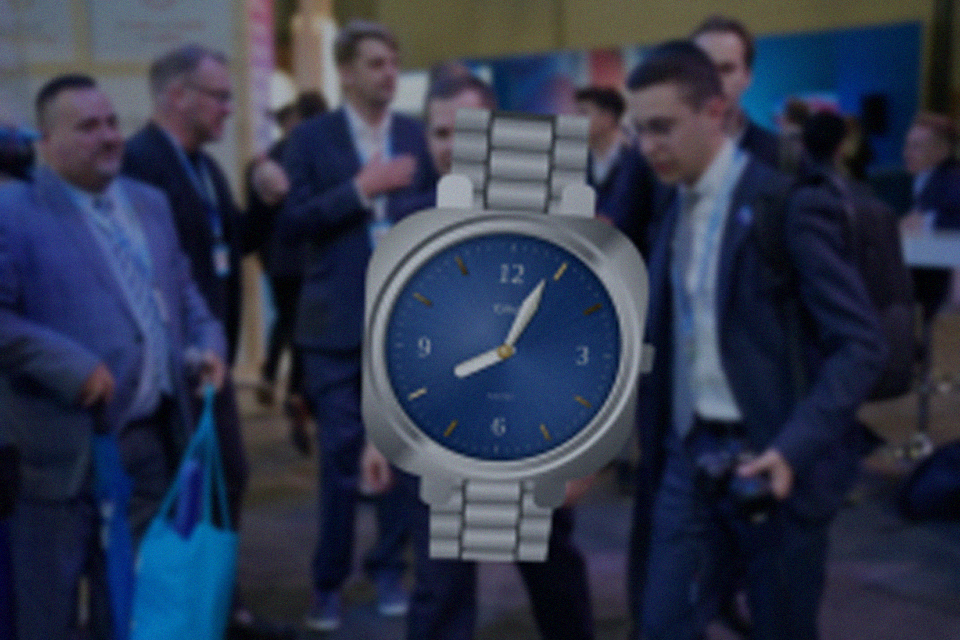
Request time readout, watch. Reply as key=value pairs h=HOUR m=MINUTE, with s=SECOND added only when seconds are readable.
h=8 m=4
